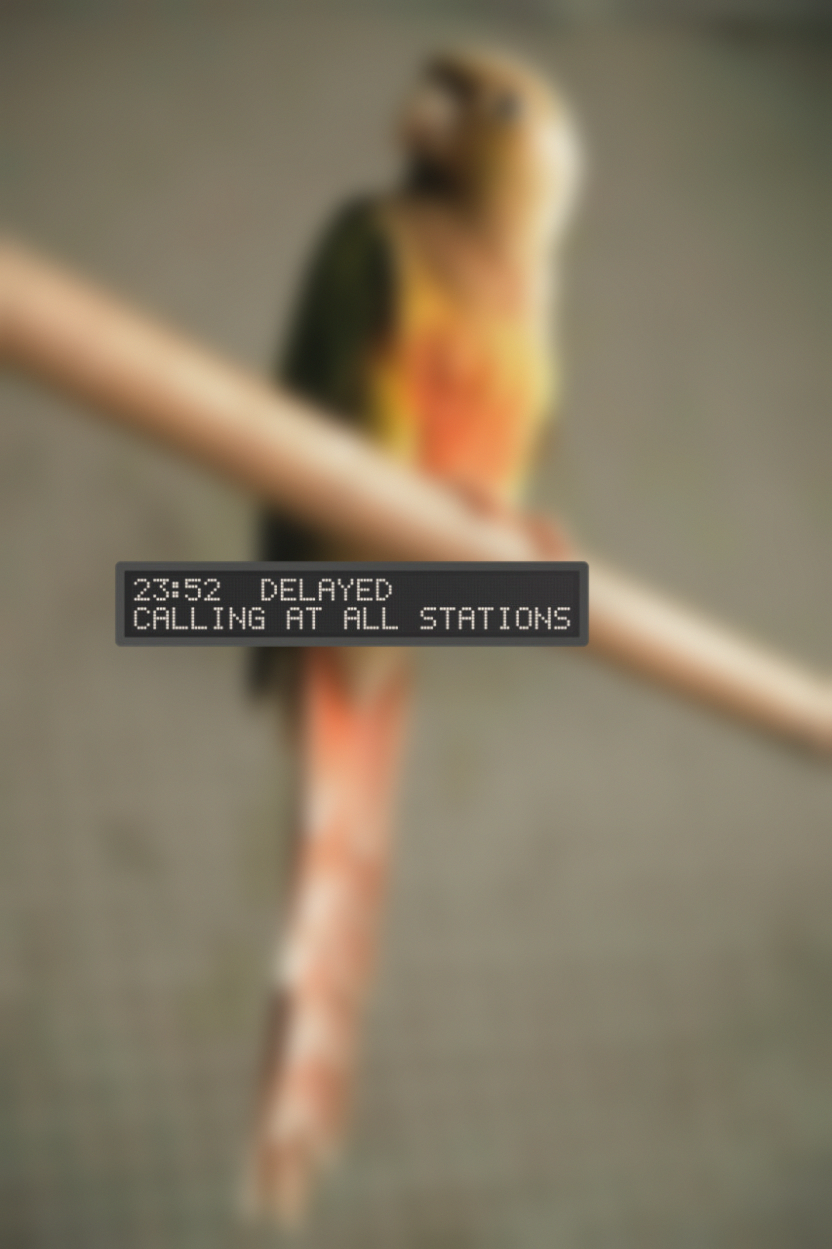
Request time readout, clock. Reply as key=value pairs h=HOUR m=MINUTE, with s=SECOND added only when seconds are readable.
h=23 m=52
